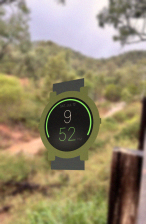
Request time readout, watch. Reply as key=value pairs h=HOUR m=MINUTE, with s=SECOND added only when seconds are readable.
h=9 m=52
